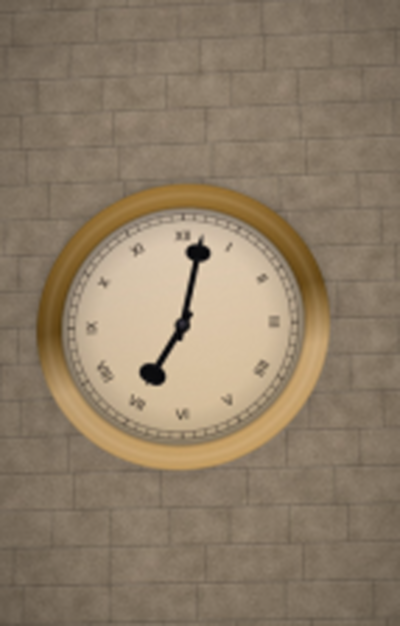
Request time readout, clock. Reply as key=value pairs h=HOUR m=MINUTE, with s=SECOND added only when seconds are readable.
h=7 m=2
